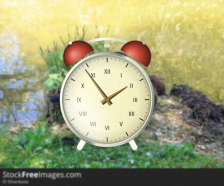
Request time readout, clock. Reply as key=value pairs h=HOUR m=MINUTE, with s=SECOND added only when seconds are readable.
h=1 m=54
